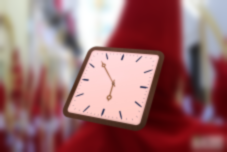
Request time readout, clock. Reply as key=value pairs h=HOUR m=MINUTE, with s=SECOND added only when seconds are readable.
h=5 m=53
